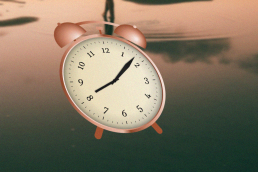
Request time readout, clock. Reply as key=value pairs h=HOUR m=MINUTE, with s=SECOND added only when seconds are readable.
h=8 m=8
